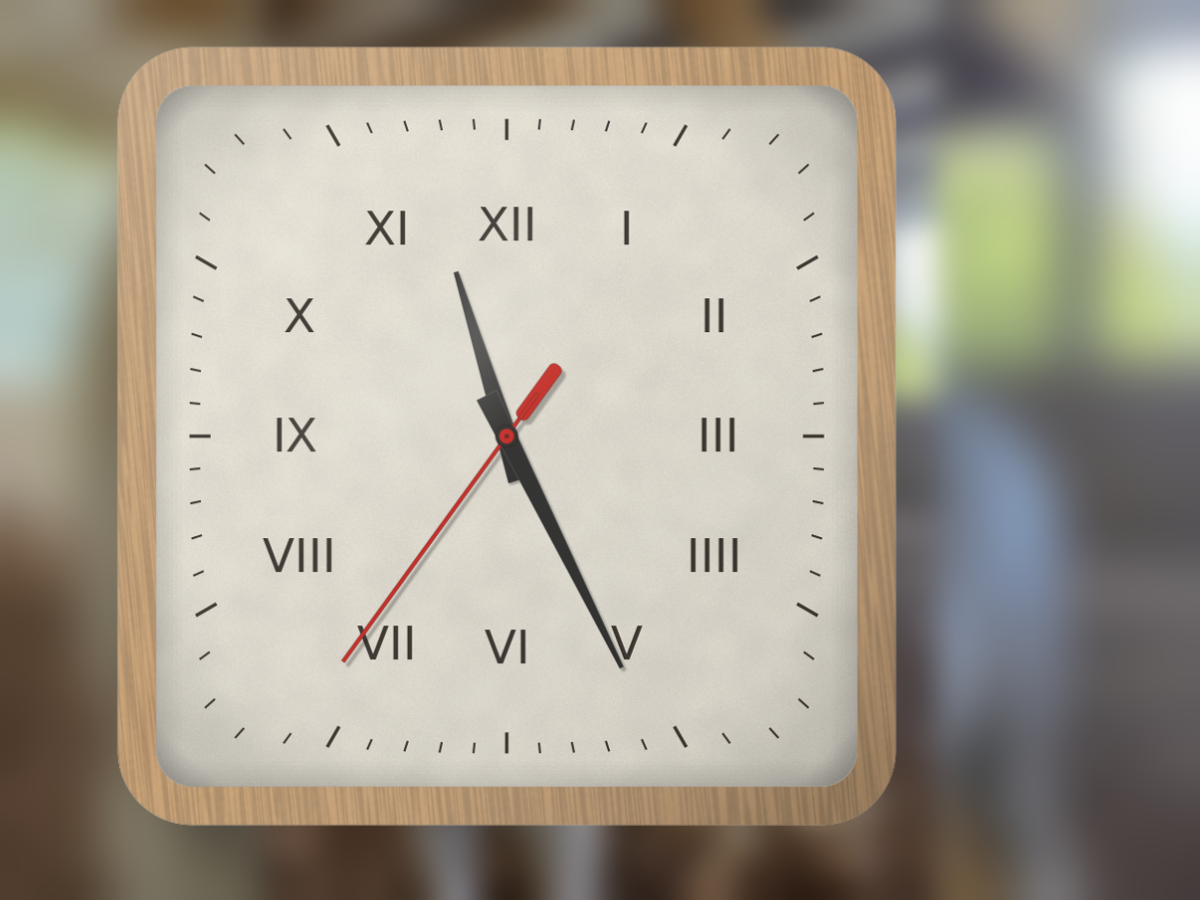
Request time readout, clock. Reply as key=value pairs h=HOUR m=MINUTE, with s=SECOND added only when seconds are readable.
h=11 m=25 s=36
